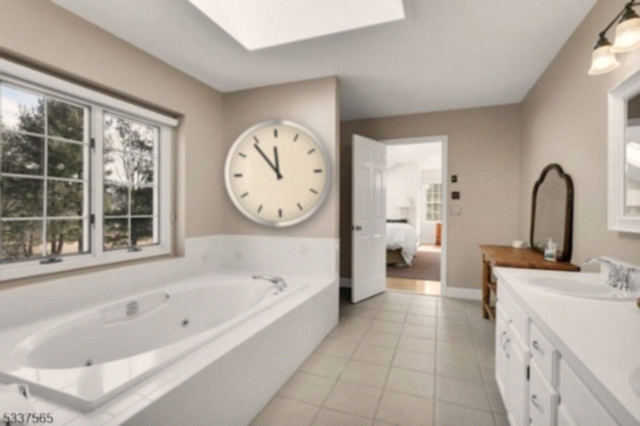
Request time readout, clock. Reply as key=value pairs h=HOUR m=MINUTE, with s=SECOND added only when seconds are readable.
h=11 m=54
